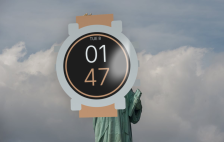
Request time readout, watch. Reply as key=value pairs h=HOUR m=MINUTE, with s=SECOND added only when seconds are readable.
h=1 m=47
